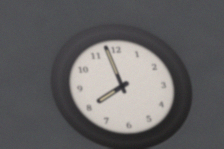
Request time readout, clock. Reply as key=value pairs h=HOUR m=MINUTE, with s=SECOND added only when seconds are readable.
h=7 m=58
